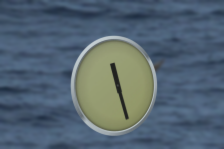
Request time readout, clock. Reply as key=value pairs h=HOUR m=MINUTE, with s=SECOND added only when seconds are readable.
h=11 m=27
